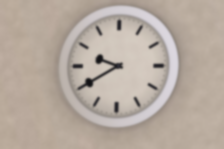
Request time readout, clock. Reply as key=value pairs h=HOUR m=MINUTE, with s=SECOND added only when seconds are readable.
h=9 m=40
